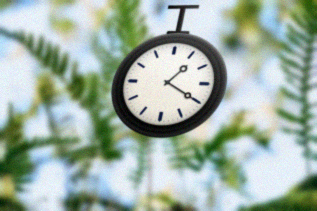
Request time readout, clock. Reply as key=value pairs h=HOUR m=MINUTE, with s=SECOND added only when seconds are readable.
h=1 m=20
